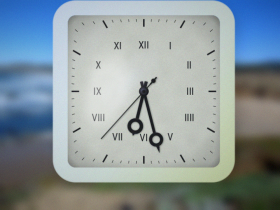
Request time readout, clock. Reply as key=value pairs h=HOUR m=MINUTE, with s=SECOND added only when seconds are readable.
h=6 m=27 s=37
